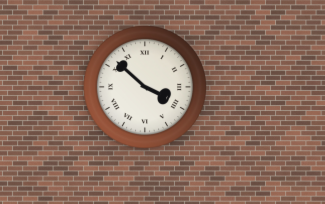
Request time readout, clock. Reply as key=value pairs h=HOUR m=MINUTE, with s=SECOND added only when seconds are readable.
h=3 m=52
